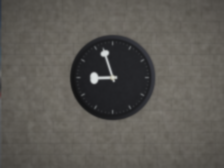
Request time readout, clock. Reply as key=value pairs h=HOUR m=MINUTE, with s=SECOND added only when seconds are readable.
h=8 m=57
